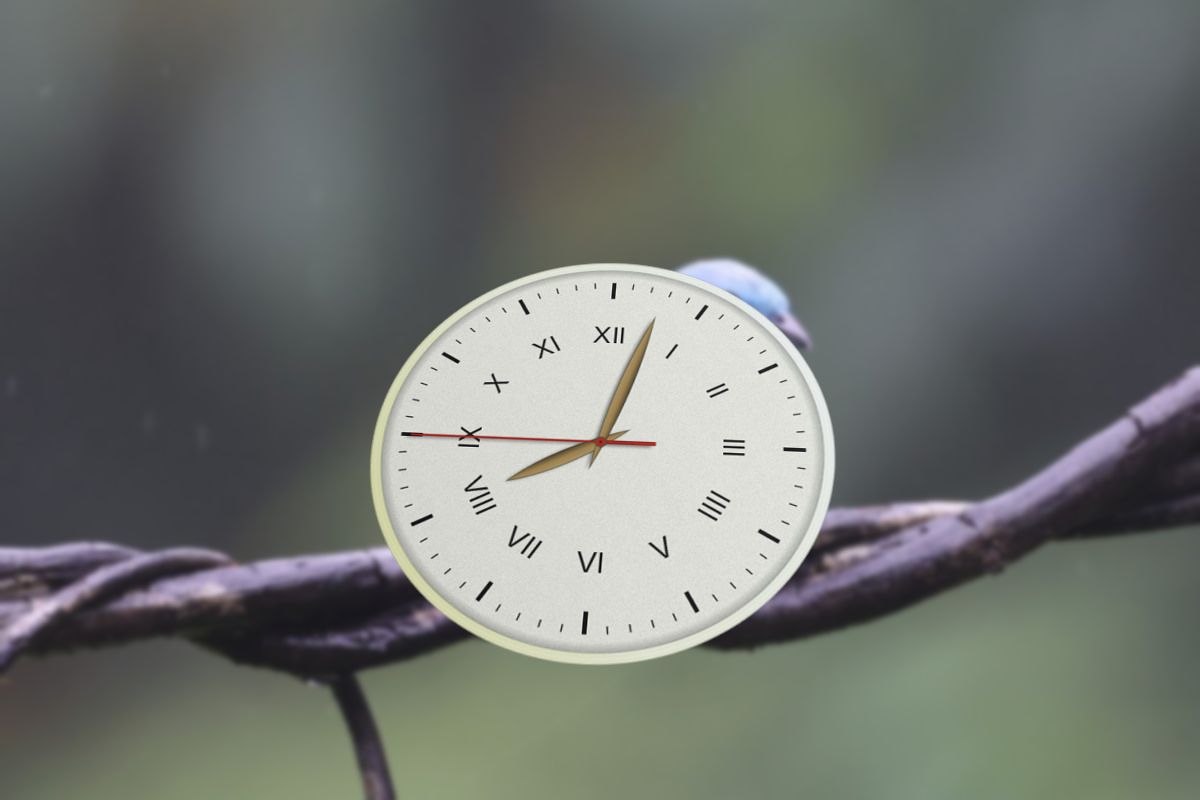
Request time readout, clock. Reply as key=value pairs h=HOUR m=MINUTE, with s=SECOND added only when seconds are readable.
h=8 m=2 s=45
